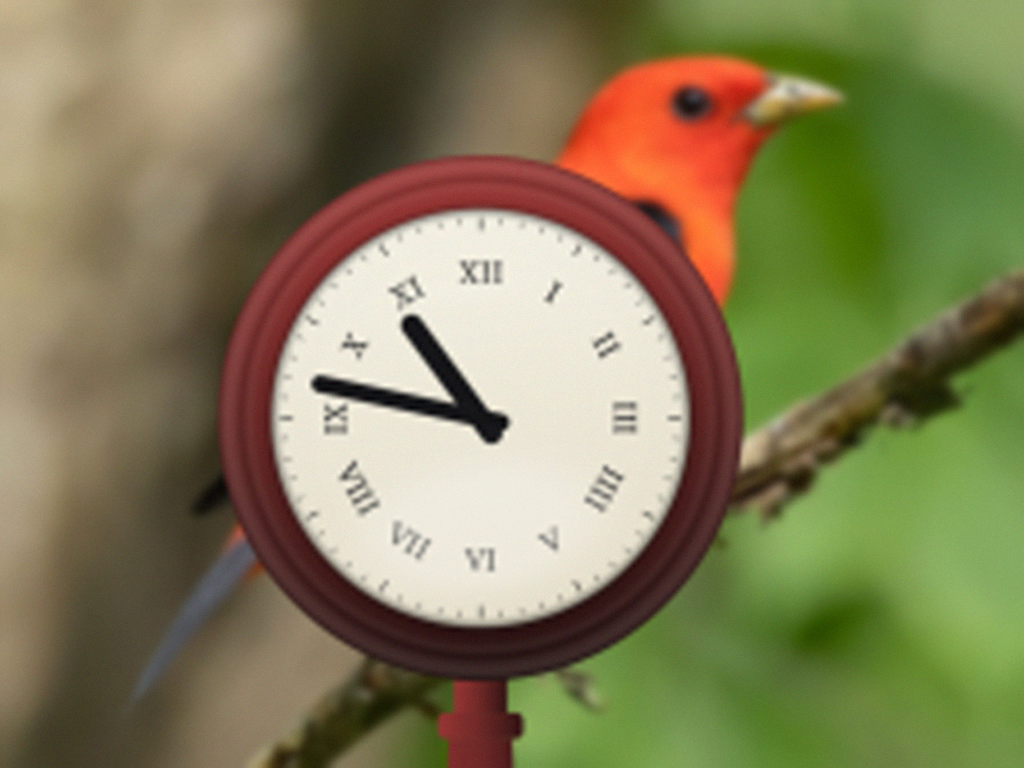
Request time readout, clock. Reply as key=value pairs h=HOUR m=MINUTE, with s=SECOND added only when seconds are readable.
h=10 m=47
